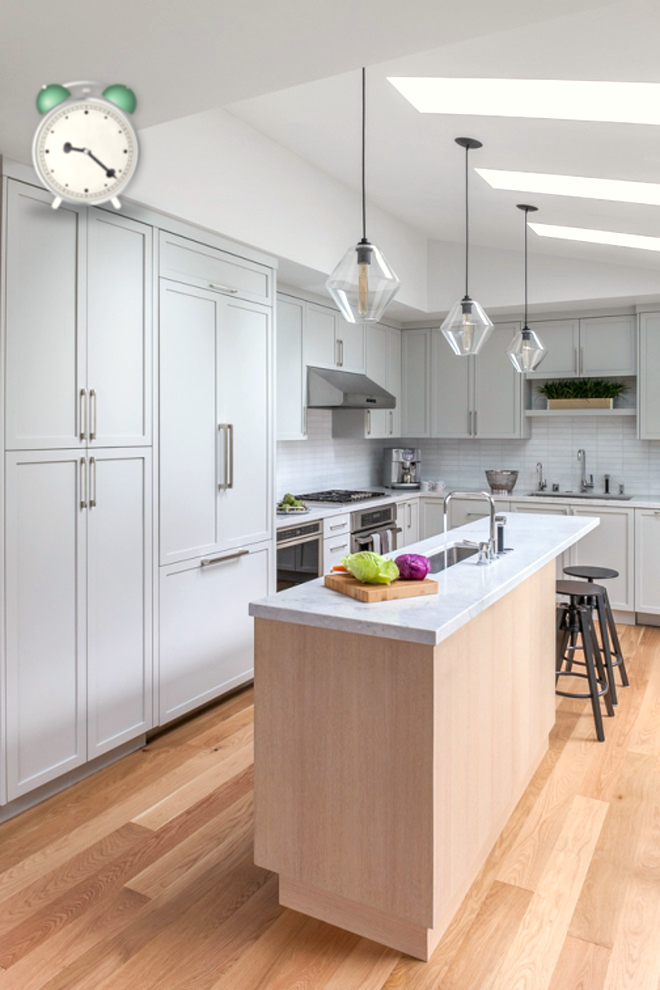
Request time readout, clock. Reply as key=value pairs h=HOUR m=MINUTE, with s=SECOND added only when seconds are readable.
h=9 m=22
